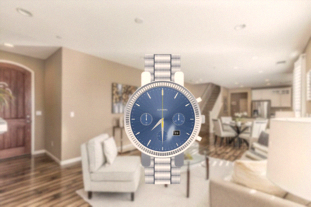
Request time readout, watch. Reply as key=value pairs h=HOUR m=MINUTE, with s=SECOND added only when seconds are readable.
h=7 m=30
